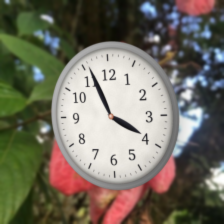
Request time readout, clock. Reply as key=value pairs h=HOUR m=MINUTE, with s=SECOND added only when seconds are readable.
h=3 m=56
